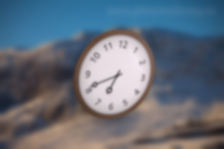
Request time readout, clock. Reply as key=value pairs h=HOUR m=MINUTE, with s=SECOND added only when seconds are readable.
h=6 m=41
